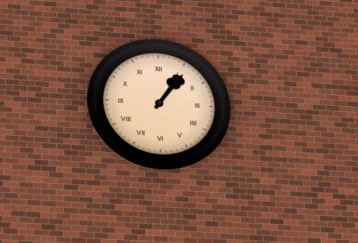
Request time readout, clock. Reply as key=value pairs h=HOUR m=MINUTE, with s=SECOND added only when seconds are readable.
h=1 m=6
